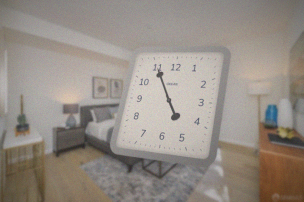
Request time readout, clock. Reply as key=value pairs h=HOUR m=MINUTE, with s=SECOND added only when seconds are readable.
h=4 m=55
